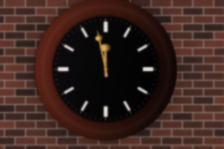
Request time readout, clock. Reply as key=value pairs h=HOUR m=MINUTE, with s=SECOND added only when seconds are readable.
h=11 m=58
